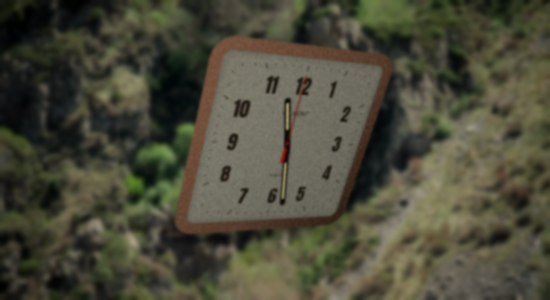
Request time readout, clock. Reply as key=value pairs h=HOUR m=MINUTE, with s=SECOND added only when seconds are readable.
h=11 m=28 s=0
